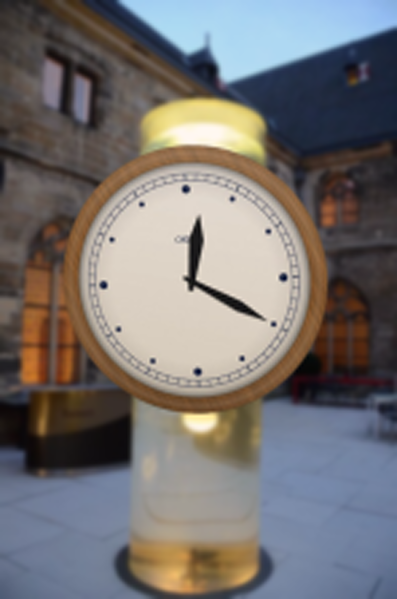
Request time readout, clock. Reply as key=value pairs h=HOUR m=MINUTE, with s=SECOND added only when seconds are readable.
h=12 m=20
